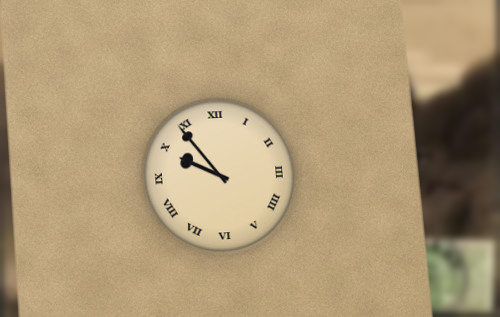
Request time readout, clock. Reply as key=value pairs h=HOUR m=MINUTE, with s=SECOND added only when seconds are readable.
h=9 m=54
